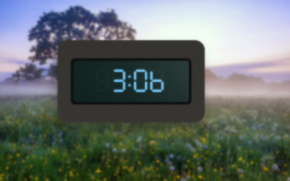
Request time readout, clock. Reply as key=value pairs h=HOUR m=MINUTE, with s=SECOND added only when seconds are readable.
h=3 m=6
